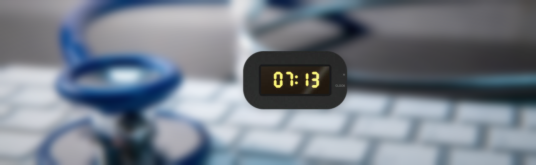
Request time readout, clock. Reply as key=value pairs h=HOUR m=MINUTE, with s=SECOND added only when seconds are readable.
h=7 m=13
